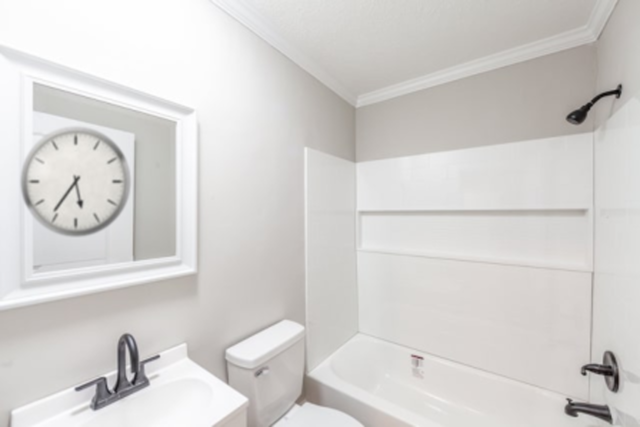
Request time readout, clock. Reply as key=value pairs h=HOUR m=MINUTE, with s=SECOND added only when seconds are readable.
h=5 m=36
